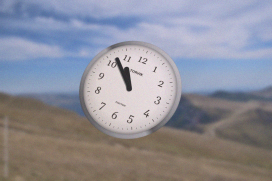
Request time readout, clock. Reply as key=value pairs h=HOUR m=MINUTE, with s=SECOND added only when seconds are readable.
h=10 m=52
